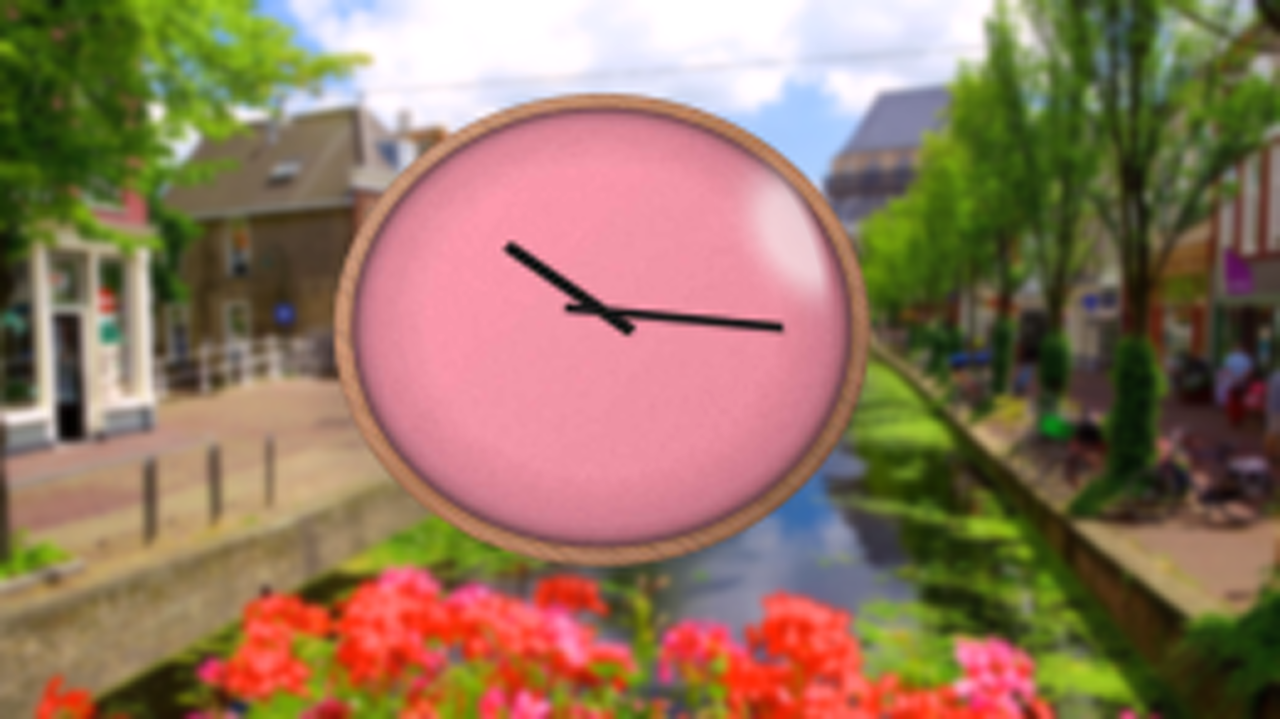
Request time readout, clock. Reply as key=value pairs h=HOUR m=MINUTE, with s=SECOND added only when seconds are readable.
h=10 m=16
